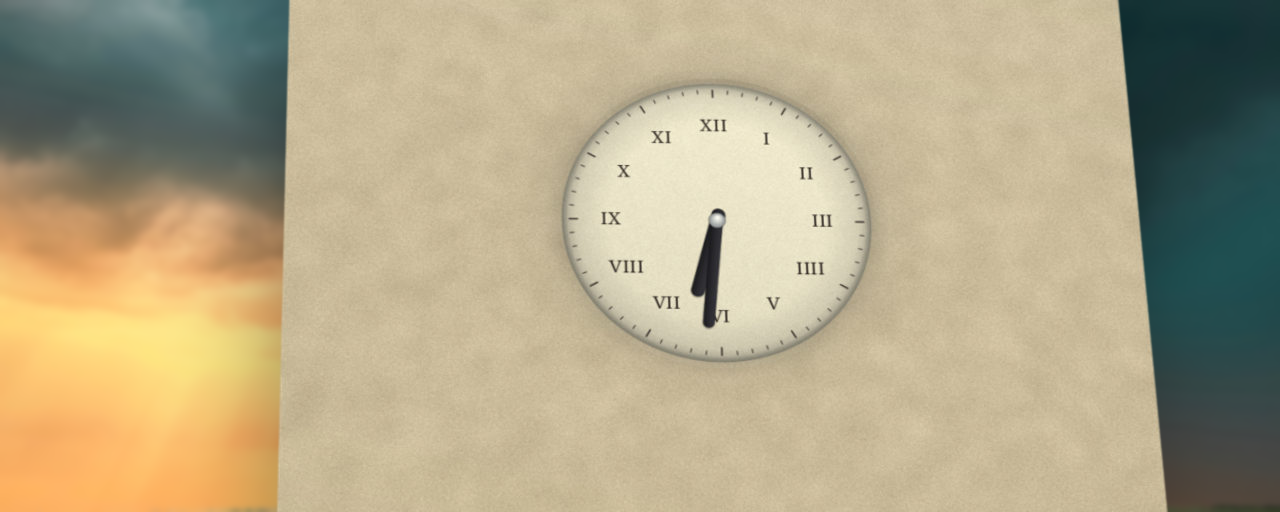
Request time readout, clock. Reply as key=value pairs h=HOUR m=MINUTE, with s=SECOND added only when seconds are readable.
h=6 m=31
